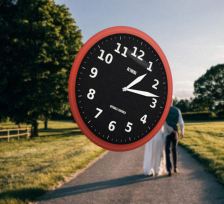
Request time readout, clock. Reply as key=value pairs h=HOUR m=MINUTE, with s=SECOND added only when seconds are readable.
h=1 m=13
